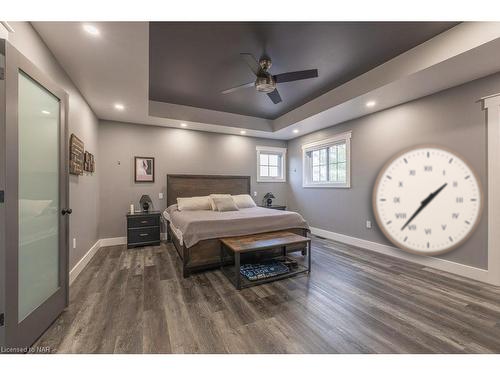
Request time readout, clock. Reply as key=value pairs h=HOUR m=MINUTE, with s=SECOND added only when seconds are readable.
h=1 m=37
